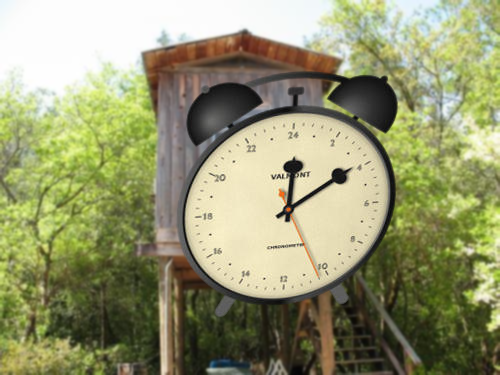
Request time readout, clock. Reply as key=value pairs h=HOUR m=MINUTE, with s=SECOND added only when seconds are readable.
h=0 m=9 s=26
